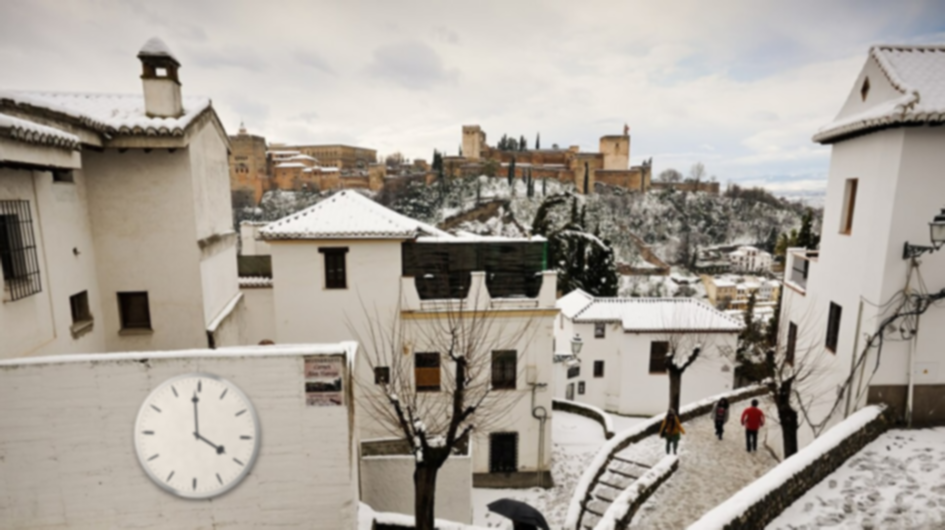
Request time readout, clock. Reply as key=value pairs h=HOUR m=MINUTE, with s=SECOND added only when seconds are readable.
h=3 m=59
